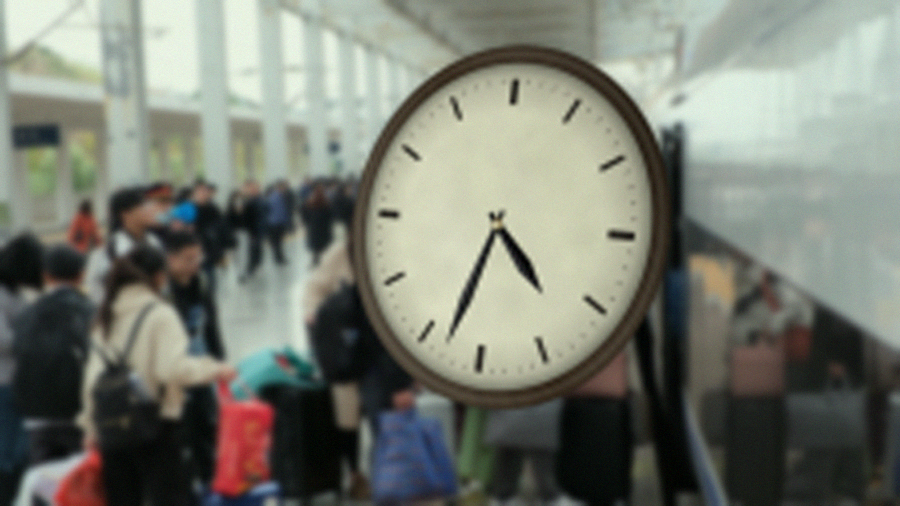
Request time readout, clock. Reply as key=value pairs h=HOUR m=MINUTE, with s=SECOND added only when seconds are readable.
h=4 m=33
